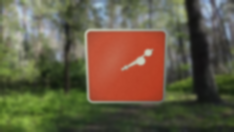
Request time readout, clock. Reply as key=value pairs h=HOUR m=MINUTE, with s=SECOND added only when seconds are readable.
h=2 m=9
